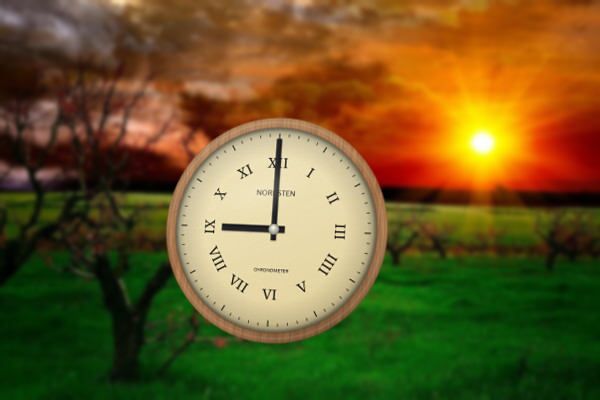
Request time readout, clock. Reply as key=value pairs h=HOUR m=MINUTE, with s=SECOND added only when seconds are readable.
h=9 m=0
